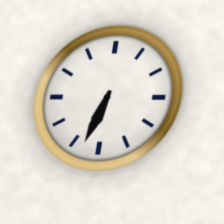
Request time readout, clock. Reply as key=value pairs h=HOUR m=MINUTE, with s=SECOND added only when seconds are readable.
h=6 m=33
